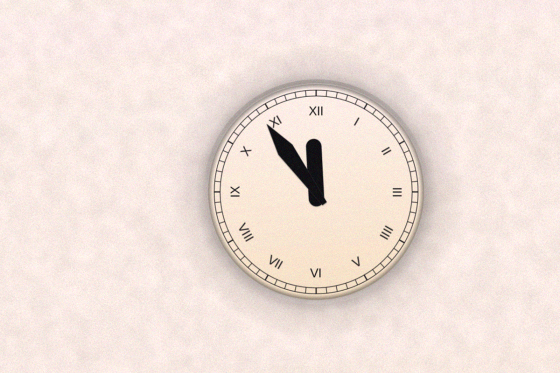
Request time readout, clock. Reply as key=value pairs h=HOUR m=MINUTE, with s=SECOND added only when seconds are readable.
h=11 m=54
